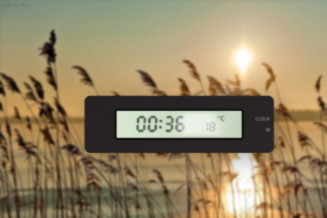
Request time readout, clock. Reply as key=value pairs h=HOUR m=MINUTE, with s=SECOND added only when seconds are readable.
h=0 m=36
